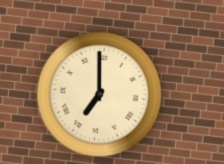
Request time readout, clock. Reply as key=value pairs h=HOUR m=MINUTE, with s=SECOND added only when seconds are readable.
h=6 m=59
